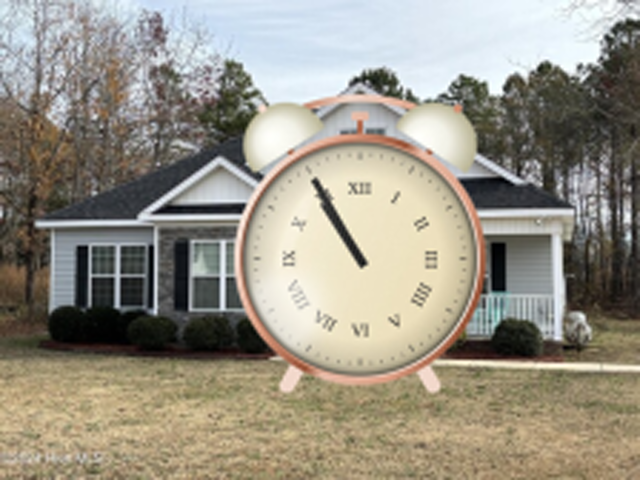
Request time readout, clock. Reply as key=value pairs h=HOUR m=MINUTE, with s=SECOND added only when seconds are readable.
h=10 m=55
